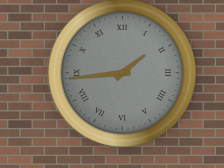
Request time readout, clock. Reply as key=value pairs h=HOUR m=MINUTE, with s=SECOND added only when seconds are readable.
h=1 m=44
